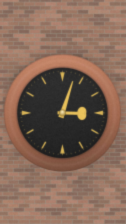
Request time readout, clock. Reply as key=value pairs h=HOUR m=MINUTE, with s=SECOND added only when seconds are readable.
h=3 m=3
